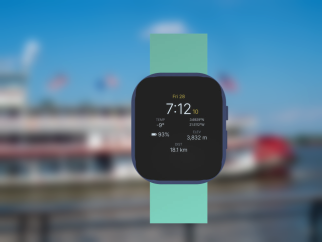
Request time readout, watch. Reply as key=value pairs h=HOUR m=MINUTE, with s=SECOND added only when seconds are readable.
h=7 m=12
